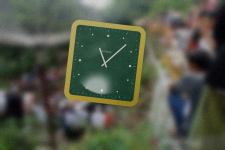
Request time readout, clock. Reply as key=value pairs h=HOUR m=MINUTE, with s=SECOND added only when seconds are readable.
h=11 m=7
